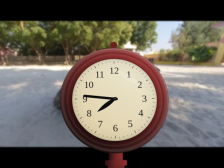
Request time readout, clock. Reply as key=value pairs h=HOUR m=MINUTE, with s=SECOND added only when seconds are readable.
h=7 m=46
